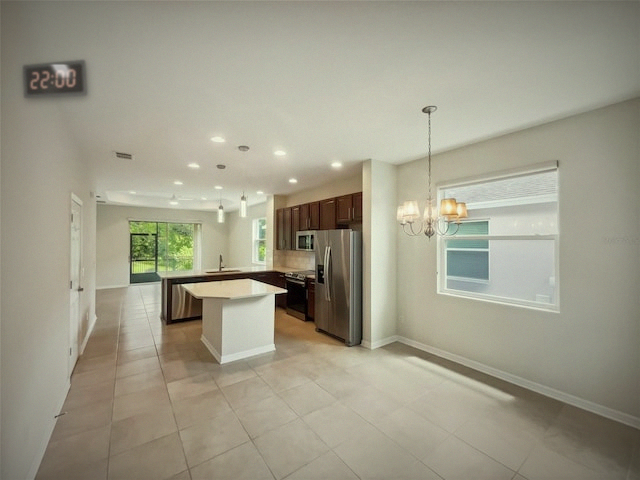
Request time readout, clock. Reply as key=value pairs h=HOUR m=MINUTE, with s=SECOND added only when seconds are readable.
h=22 m=0
